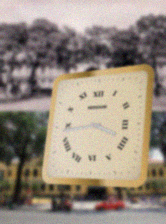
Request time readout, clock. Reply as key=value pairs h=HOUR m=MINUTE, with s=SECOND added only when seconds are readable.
h=3 m=44
